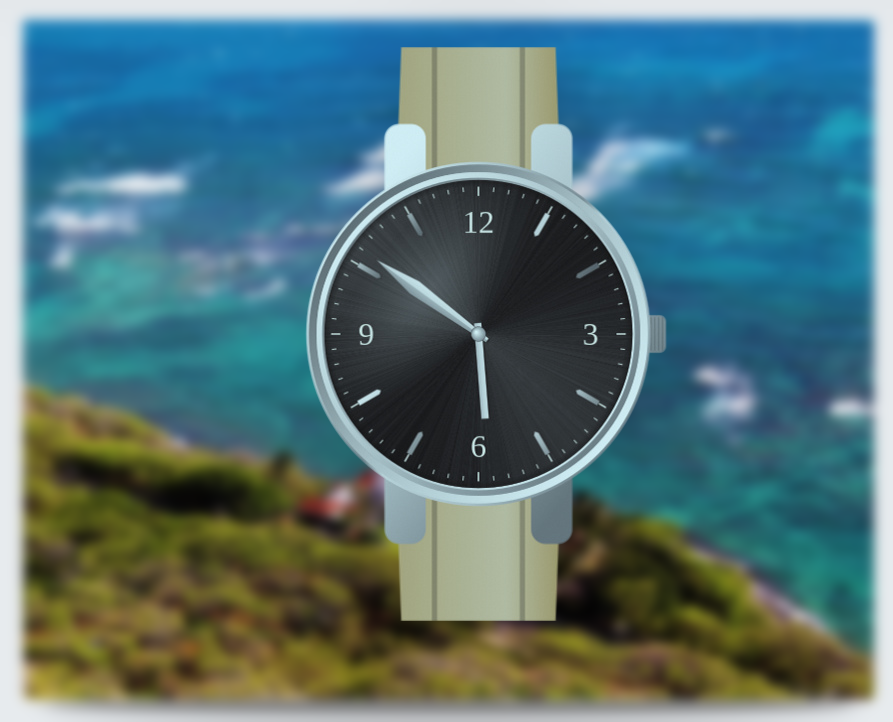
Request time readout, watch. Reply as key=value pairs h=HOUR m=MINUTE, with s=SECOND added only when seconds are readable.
h=5 m=51
